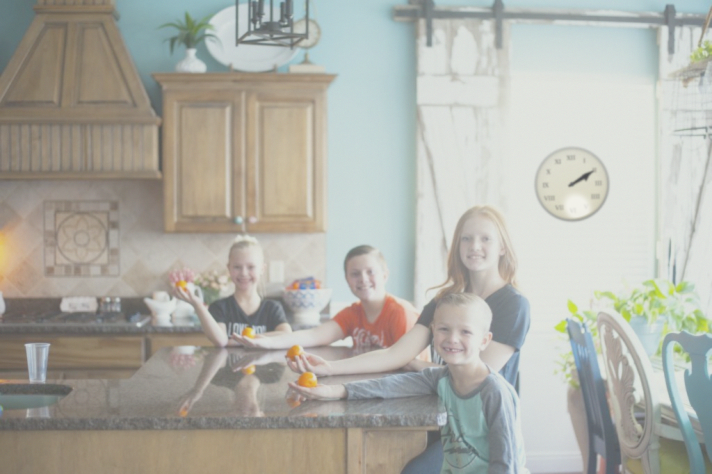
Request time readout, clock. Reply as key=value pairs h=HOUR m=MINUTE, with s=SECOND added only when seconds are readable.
h=2 m=10
